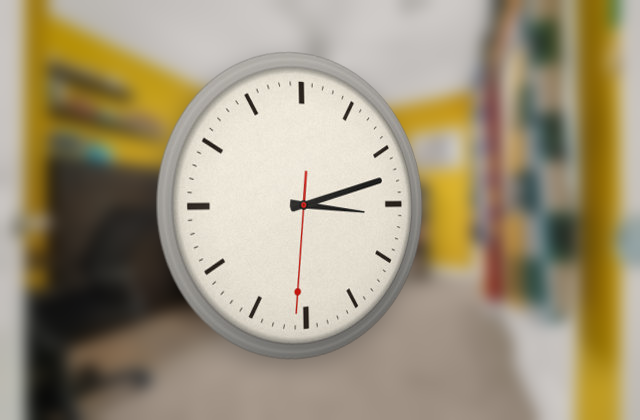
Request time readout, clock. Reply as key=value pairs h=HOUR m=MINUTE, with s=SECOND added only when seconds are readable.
h=3 m=12 s=31
